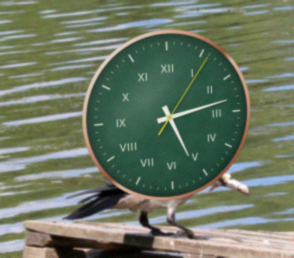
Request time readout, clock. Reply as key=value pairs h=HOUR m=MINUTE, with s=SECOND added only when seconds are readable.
h=5 m=13 s=6
